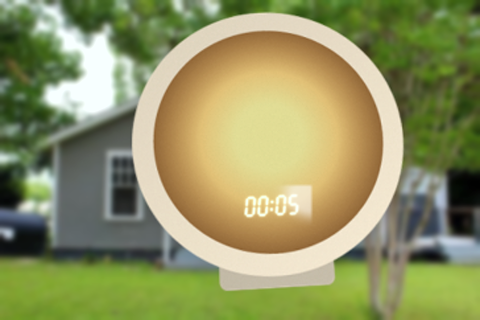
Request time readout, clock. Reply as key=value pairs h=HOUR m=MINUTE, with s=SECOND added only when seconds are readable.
h=0 m=5
